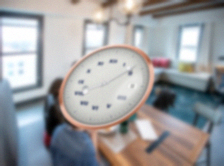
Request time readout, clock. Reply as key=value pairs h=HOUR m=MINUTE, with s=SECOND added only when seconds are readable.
h=8 m=8
